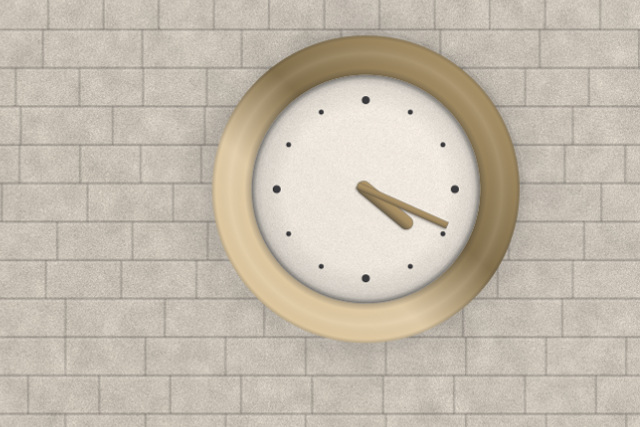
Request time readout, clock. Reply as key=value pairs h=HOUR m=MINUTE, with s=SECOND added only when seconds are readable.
h=4 m=19
